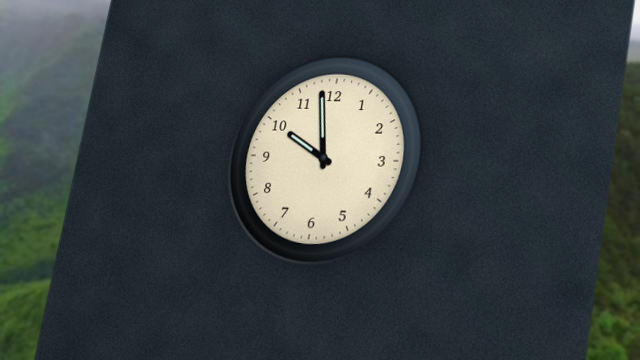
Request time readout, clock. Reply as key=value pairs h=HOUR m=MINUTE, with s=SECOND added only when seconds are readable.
h=9 m=58
